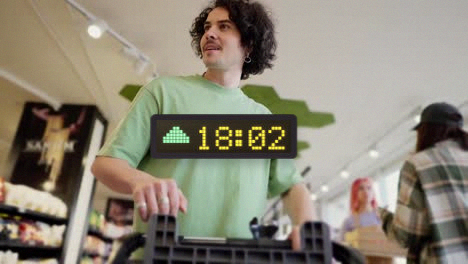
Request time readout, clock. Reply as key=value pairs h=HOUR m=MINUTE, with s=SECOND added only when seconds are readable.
h=18 m=2
